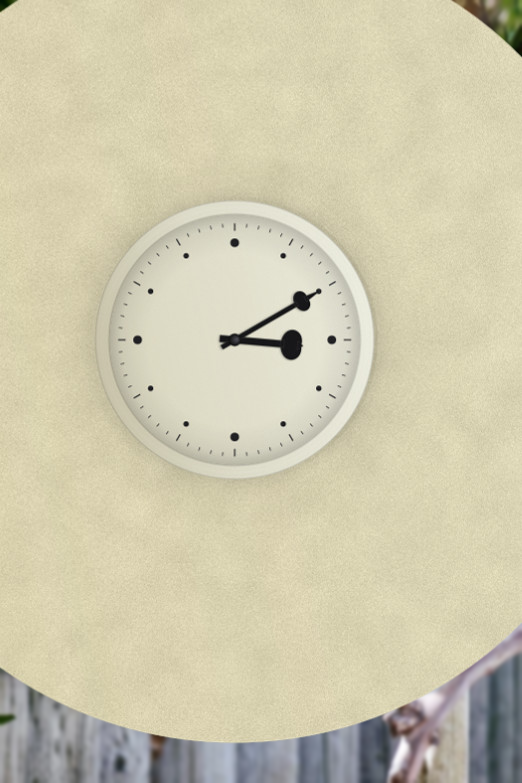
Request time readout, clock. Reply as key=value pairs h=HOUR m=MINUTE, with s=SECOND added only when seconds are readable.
h=3 m=10
